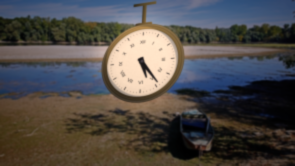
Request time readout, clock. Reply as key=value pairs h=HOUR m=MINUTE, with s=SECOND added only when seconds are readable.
h=5 m=24
